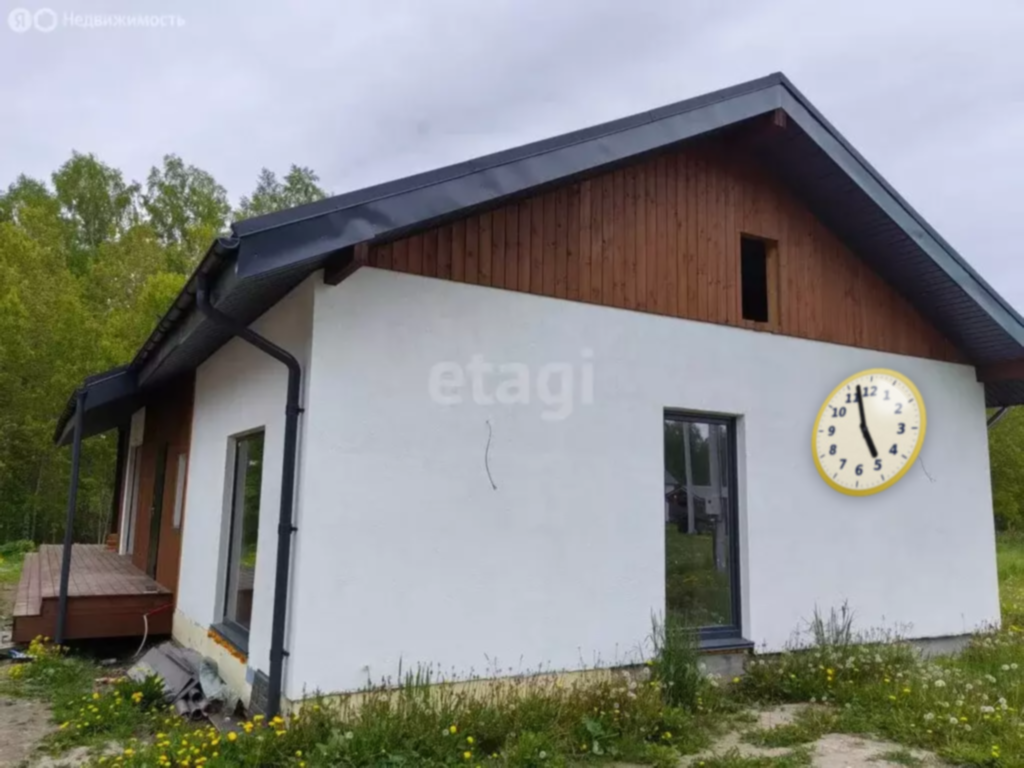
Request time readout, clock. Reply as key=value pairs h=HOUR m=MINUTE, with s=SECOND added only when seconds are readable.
h=4 m=57
